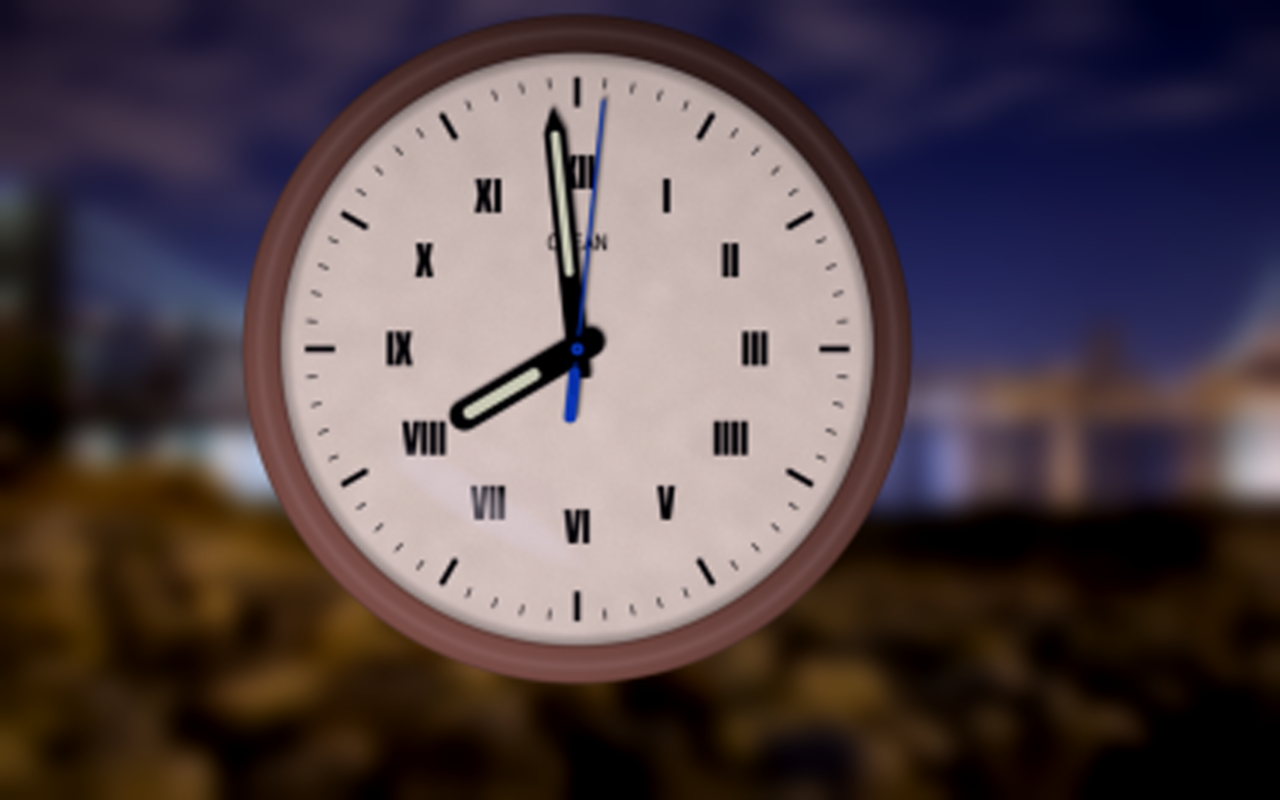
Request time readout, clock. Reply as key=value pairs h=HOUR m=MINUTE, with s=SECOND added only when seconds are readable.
h=7 m=59 s=1
